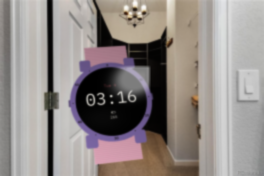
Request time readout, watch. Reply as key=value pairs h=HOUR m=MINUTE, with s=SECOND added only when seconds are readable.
h=3 m=16
